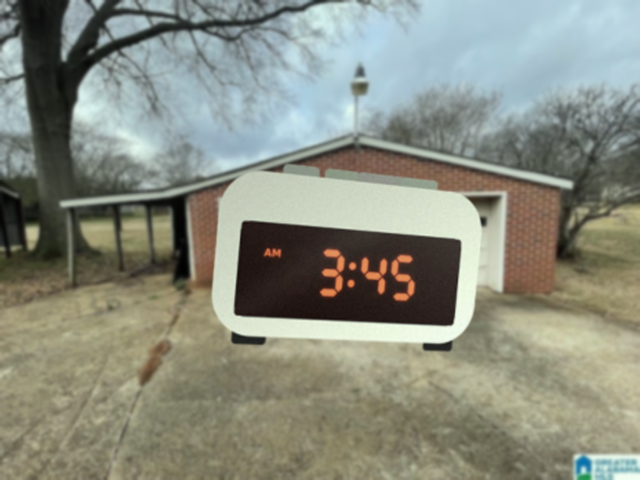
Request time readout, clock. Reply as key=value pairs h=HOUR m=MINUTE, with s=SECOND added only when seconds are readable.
h=3 m=45
